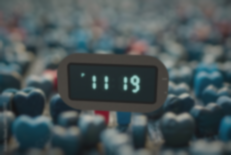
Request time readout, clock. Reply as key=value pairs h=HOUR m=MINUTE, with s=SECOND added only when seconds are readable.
h=11 m=19
